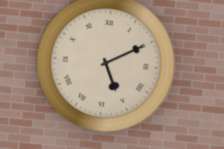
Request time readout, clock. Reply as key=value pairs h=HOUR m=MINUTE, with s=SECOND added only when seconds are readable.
h=5 m=10
